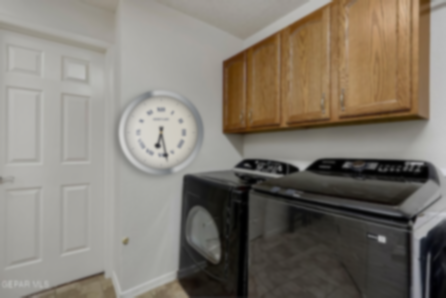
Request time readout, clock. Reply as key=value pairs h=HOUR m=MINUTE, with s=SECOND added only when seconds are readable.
h=6 m=28
